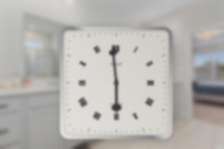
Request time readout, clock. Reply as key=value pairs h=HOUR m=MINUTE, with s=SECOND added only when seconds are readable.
h=5 m=59
